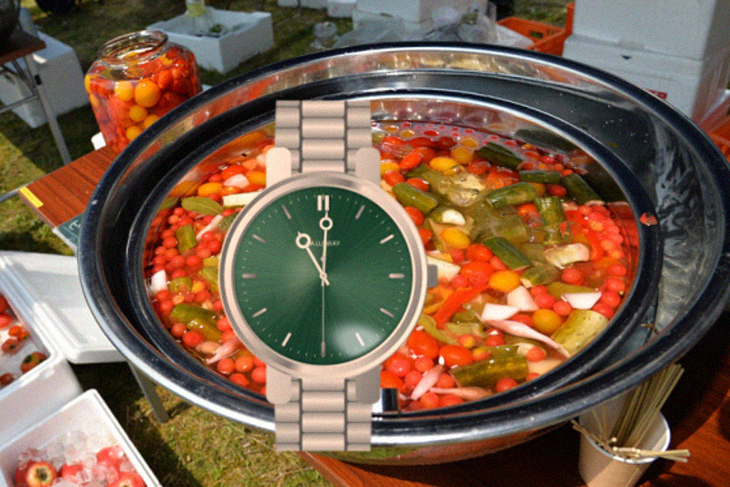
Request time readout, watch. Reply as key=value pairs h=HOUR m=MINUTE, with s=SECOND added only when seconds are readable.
h=11 m=0 s=30
